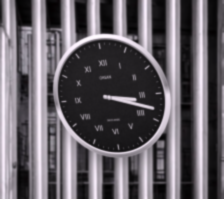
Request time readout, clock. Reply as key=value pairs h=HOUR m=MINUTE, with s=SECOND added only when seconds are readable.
h=3 m=18
